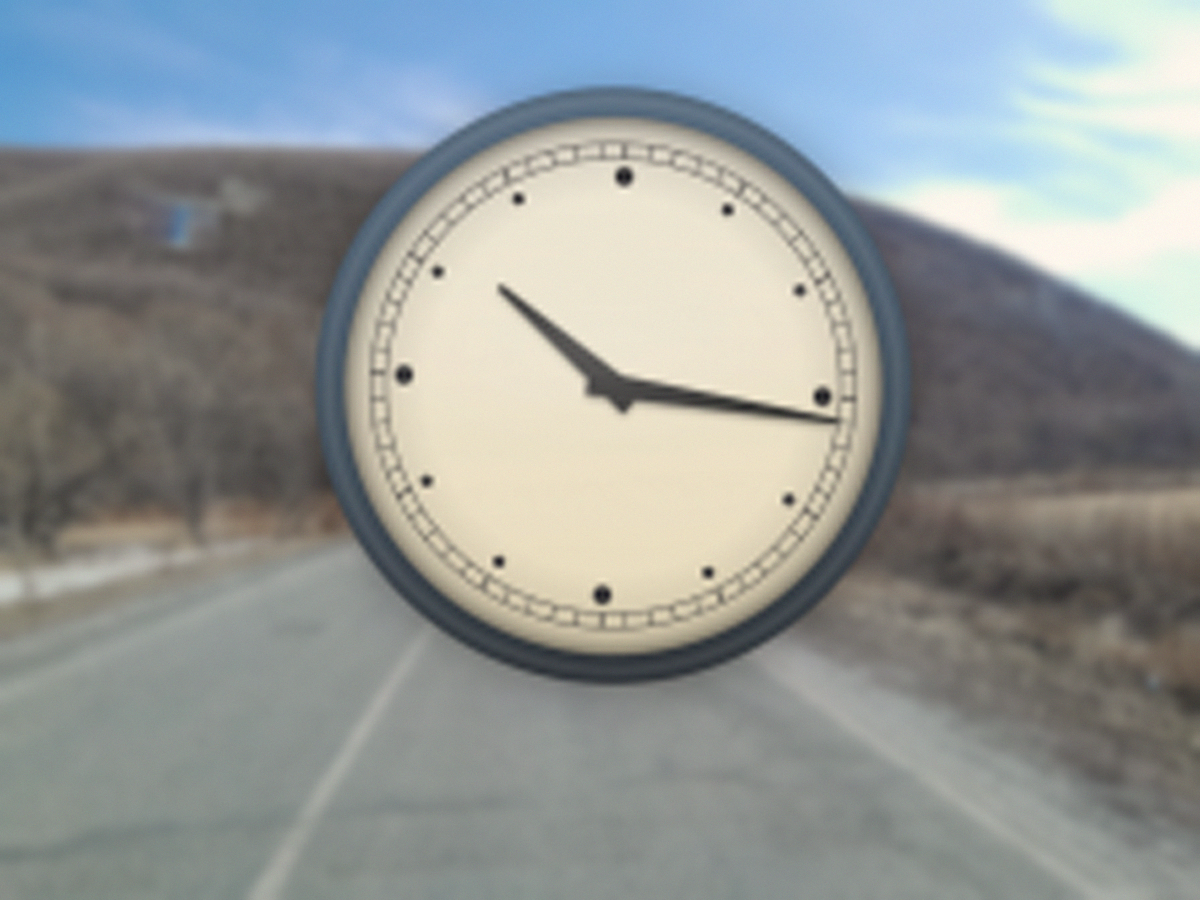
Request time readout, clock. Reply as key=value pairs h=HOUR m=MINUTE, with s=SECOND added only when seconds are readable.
h=10 m=16
